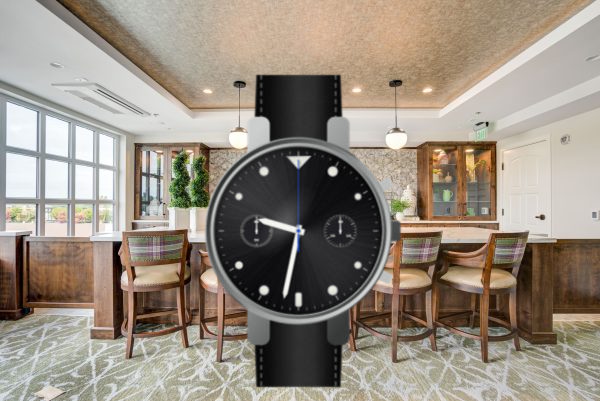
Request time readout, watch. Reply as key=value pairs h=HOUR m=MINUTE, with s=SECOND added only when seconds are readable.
h=9 m=32
